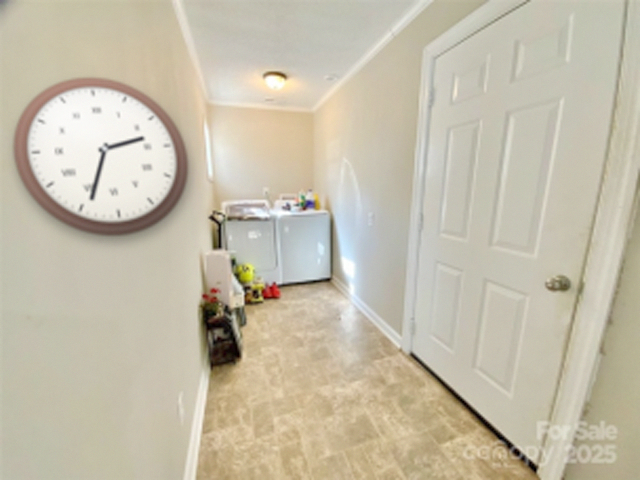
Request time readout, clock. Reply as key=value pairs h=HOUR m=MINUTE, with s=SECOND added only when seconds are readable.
h=2 m=34
